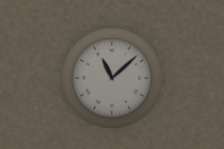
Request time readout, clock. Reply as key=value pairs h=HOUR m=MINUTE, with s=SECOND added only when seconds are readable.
h=11 m=8
